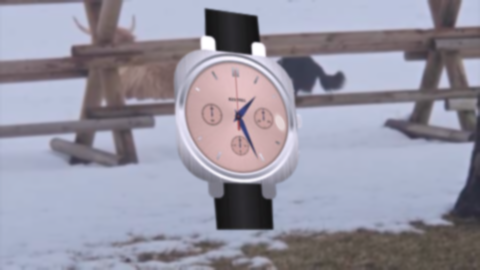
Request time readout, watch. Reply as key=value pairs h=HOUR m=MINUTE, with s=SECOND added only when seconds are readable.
h=1 m=26
